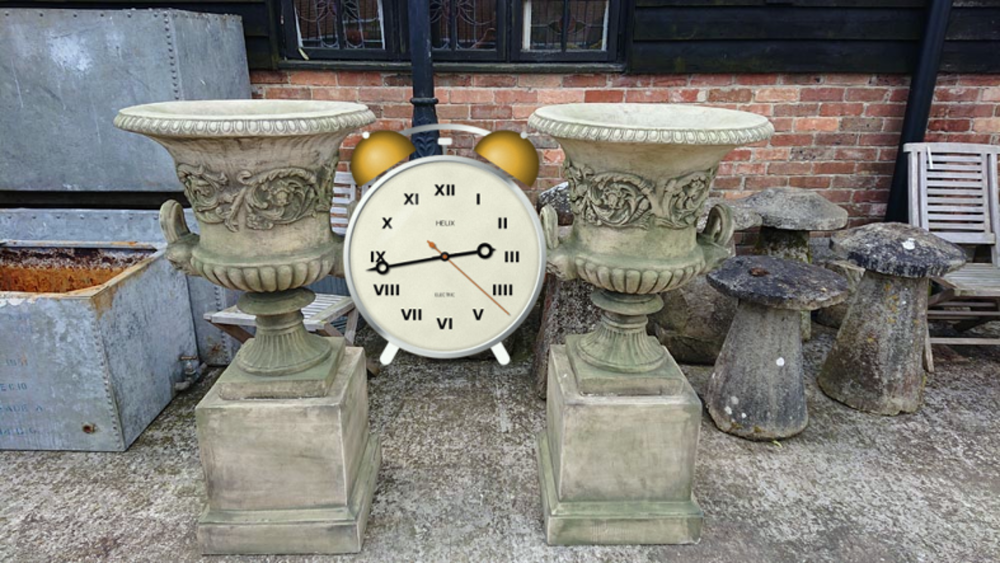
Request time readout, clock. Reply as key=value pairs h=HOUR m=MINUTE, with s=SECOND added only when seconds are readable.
h=2 m=43 s=22
